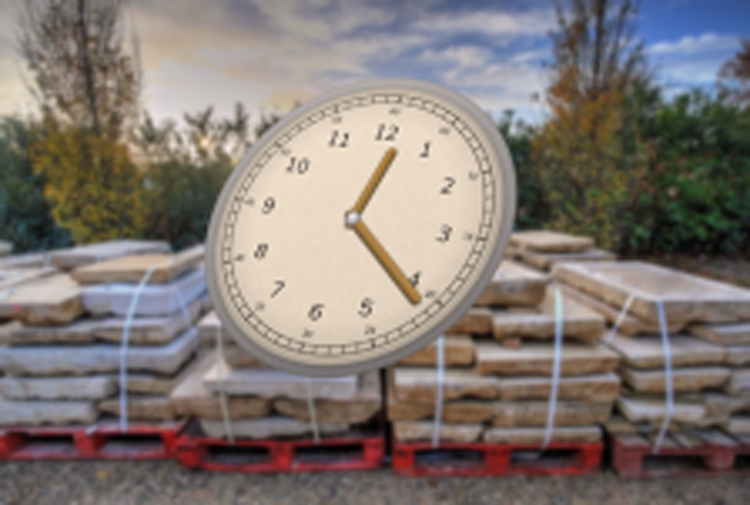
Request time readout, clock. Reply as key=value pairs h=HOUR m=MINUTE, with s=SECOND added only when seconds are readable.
h=12 m=21
